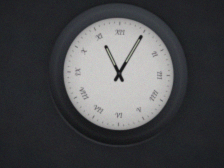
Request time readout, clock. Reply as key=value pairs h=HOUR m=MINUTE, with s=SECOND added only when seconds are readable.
h=11 m=5
